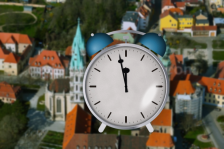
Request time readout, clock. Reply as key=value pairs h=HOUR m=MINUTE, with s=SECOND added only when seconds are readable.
h=11 m=58
